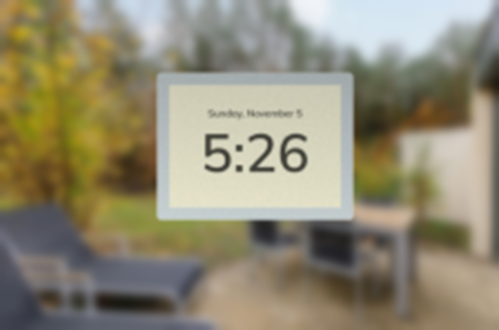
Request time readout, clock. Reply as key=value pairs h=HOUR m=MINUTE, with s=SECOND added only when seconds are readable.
h=5 m=26
